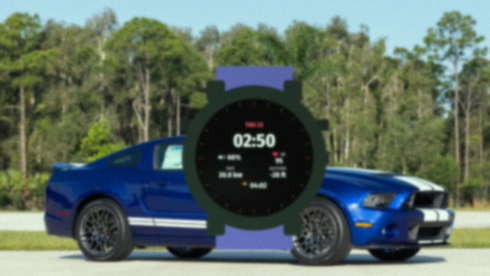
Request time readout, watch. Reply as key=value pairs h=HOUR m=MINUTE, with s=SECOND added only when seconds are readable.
h=2 m=50
